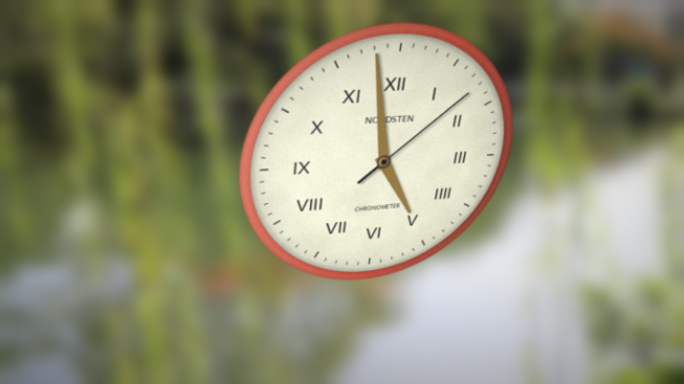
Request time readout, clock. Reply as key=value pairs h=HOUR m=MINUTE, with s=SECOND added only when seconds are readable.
h=4 m=58 s=8
